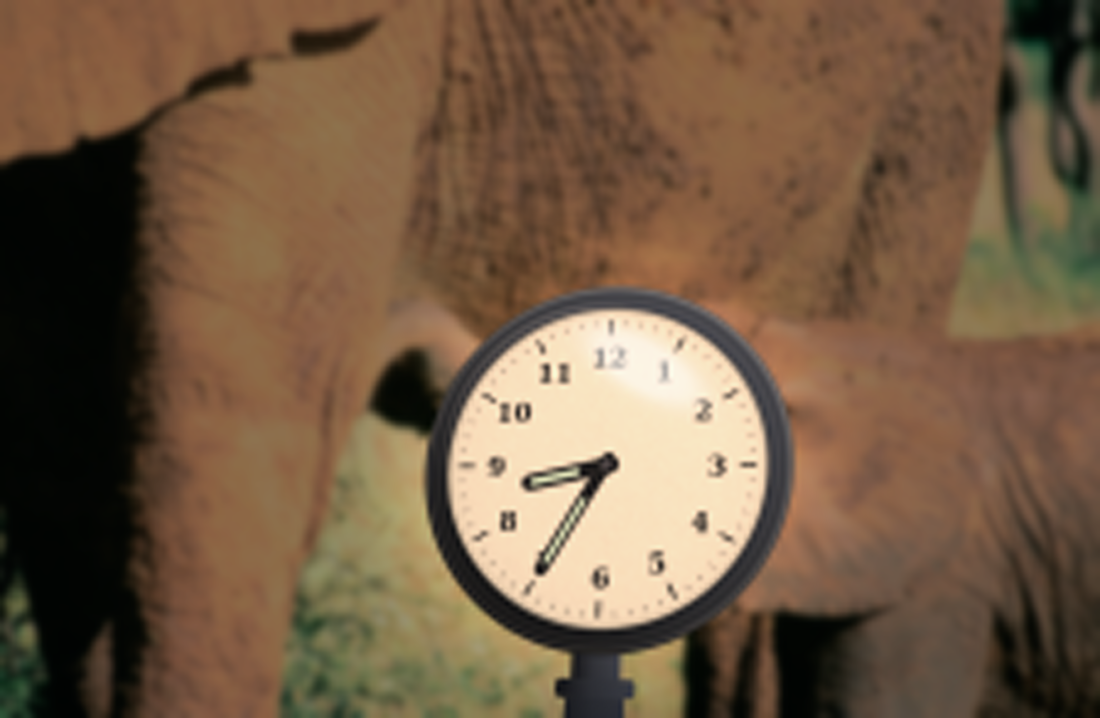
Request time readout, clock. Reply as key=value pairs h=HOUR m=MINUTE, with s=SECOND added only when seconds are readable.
h=8 m=35
